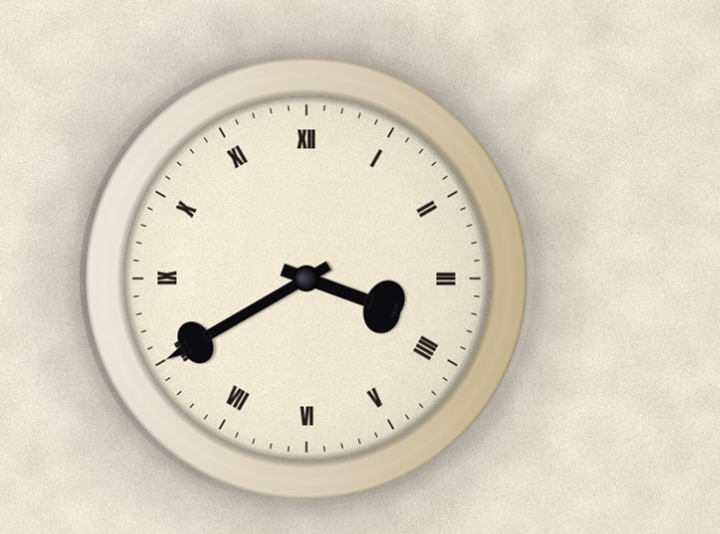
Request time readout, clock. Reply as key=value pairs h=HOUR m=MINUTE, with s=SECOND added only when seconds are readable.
h=3 m=40
